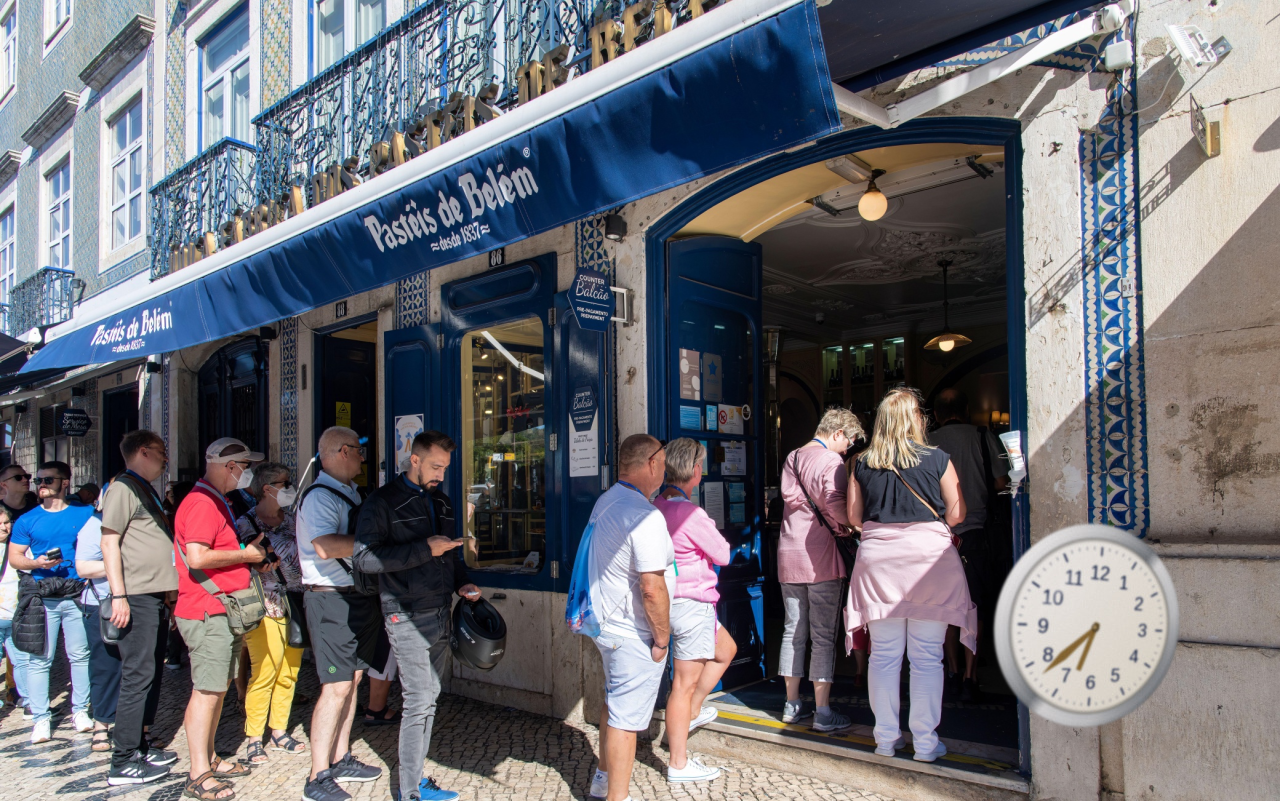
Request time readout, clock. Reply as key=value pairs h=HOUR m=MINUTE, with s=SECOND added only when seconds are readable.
h=6 m=38
